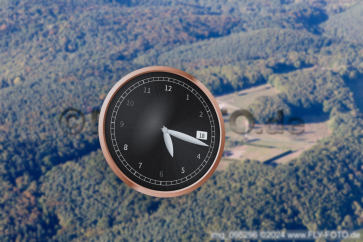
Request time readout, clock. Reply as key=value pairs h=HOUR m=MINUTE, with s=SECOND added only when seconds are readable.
h=5 m=17
